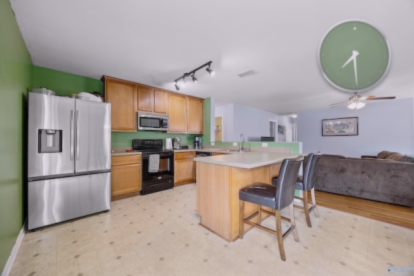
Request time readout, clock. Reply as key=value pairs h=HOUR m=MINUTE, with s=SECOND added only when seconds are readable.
h=7 m=29
